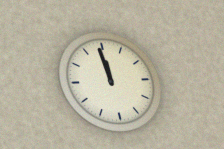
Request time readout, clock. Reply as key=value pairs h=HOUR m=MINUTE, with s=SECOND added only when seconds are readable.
h=11 m=59
